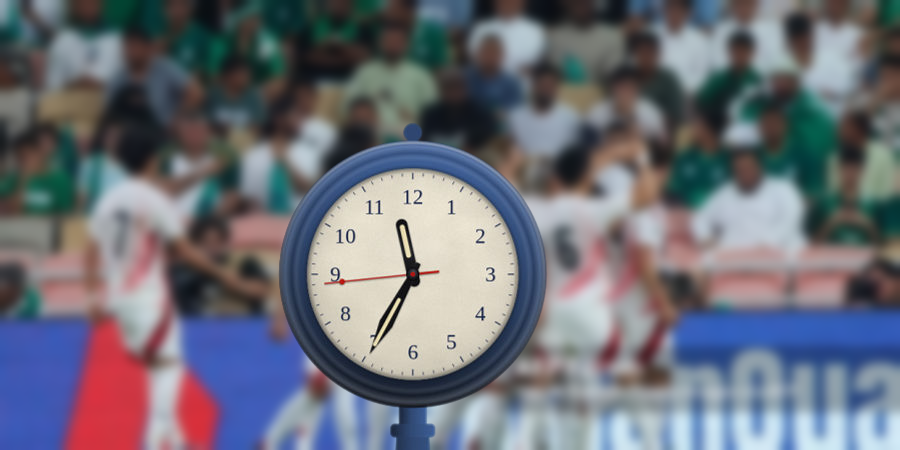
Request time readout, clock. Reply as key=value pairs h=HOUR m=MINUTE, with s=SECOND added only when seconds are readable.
h=11 m=34 s=44
